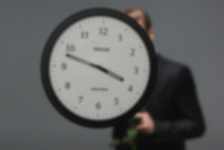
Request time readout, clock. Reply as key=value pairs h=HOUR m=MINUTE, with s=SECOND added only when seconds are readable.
h=3 m=48
